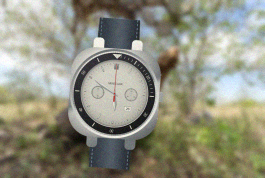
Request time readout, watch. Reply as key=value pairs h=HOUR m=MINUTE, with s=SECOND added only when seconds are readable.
h=5 m=50
